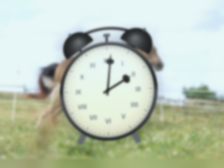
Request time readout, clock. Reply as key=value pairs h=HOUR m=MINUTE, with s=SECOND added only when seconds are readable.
h=2 m=1
